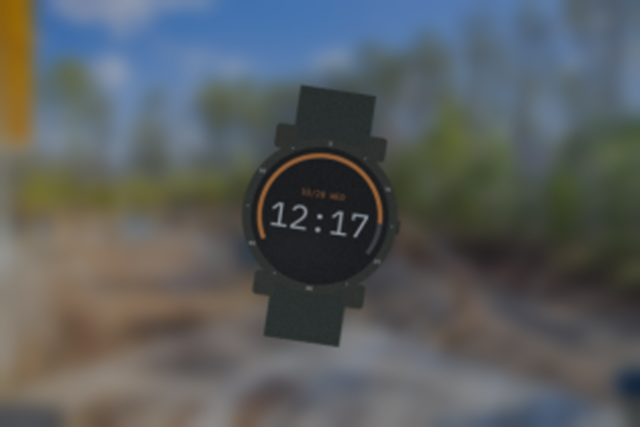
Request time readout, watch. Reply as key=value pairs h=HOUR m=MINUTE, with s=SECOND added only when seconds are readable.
h=12 m=17
